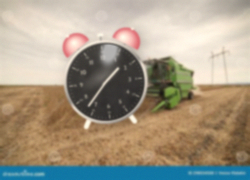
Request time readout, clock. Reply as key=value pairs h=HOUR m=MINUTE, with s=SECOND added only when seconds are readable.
h=1 m=37
